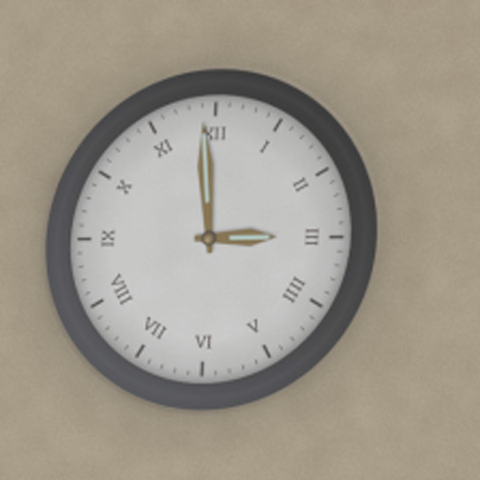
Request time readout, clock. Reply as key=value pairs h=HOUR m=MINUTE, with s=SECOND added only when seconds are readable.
h=2 m=59
